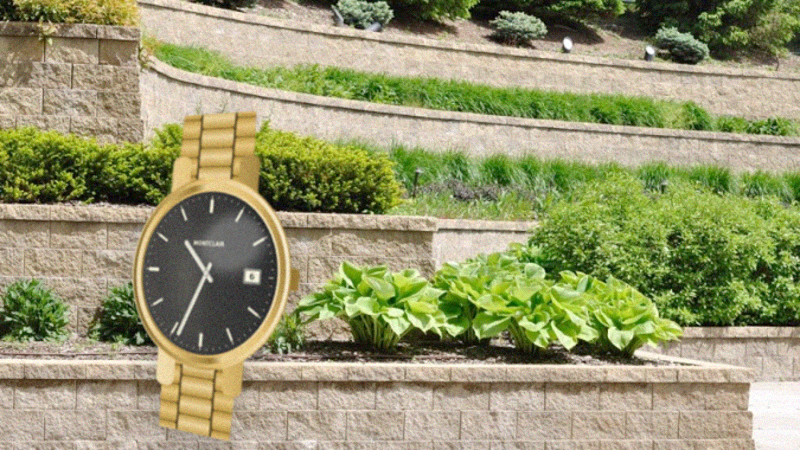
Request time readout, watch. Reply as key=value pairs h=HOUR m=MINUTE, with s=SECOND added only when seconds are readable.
h=10 m=34
